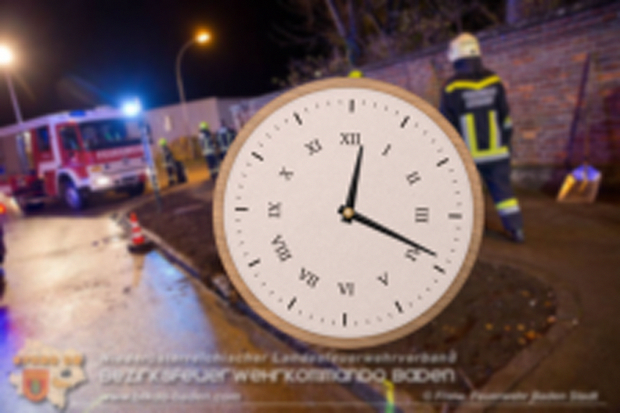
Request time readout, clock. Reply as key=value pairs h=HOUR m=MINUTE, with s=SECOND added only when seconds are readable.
h=12 m=19
